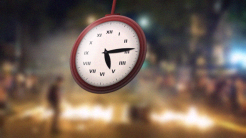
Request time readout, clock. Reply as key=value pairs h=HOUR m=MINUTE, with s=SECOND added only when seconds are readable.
h=5 m=14
